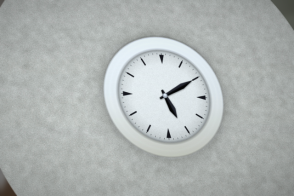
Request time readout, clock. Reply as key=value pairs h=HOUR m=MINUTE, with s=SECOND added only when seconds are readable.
h=5 m=10
